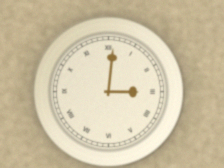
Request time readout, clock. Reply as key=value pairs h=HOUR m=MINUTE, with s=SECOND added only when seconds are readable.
h=3 m=1
